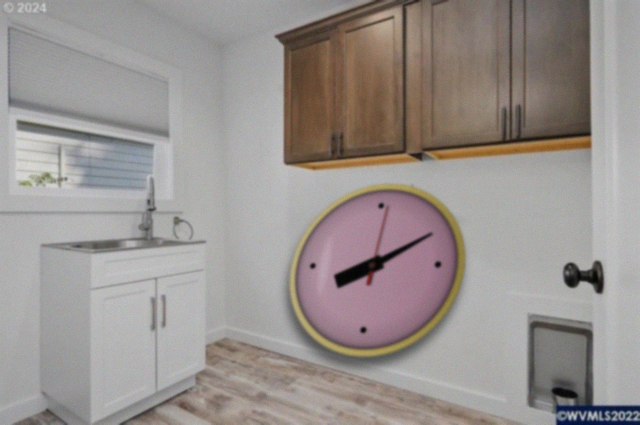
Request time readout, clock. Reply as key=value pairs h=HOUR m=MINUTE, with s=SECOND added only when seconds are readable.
h=8 m=10 s=1
